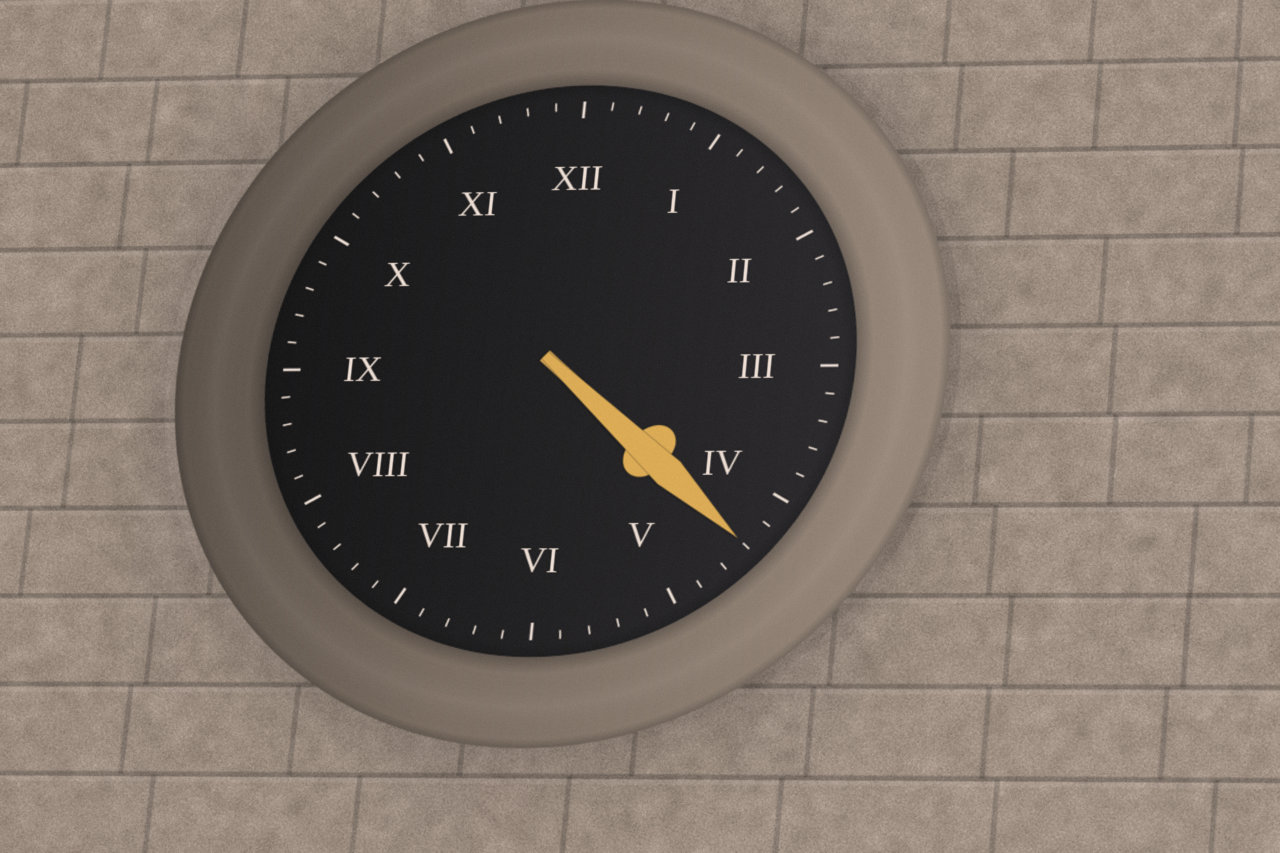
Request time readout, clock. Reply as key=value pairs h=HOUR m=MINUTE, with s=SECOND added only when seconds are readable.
h=4 m=22
